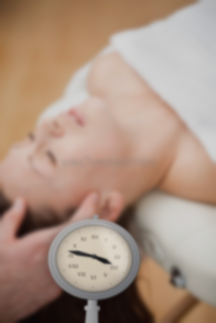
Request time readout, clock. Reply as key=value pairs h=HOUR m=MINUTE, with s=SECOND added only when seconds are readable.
h=3 m=47
